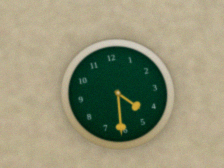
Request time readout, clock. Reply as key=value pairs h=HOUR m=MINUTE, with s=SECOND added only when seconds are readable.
h=4 m=31
